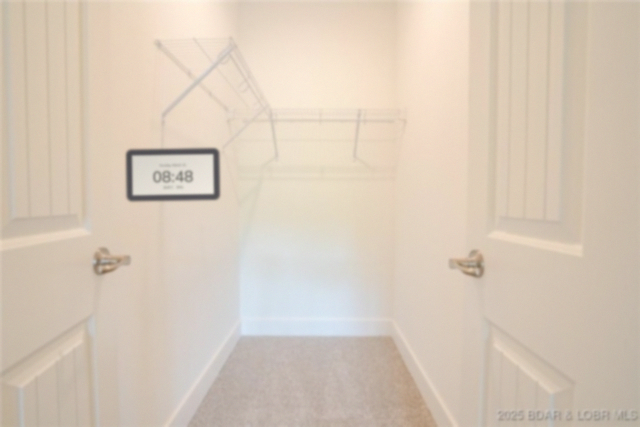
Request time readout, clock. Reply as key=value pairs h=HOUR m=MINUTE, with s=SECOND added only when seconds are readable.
h=8 m=48
